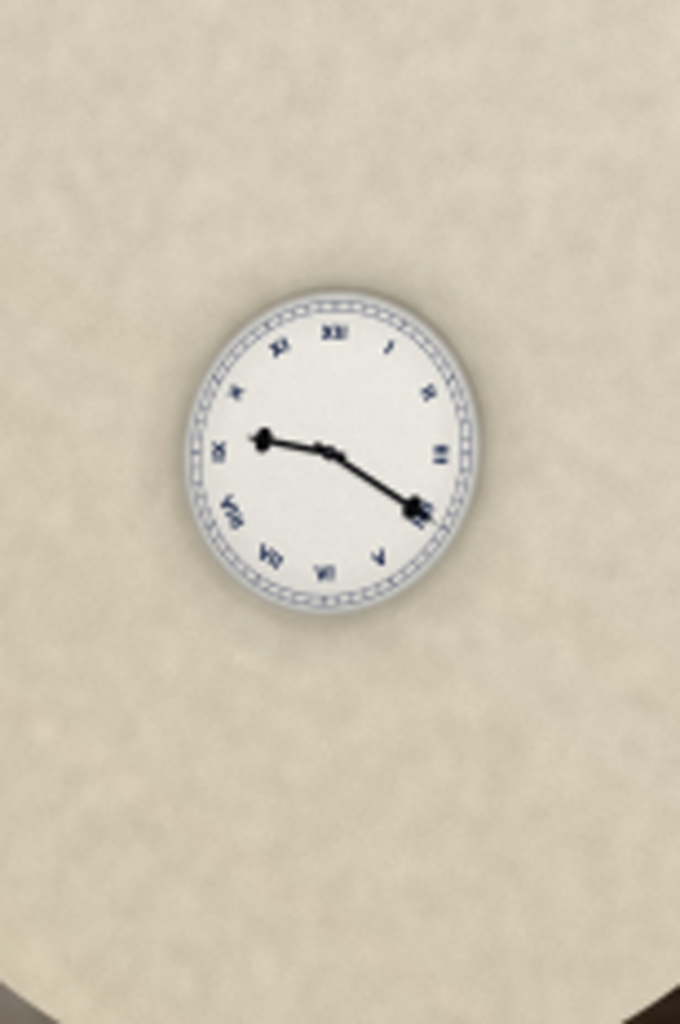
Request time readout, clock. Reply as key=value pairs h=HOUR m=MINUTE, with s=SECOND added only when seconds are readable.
h=9 m=20
